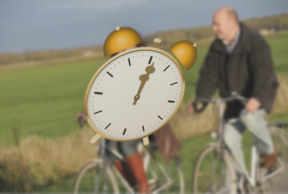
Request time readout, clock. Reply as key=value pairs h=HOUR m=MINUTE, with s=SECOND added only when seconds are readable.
h=12 m=1
